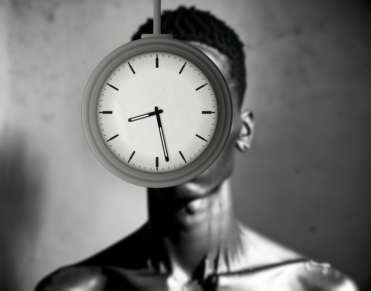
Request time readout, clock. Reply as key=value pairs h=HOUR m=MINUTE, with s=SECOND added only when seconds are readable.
h=8 m=28
